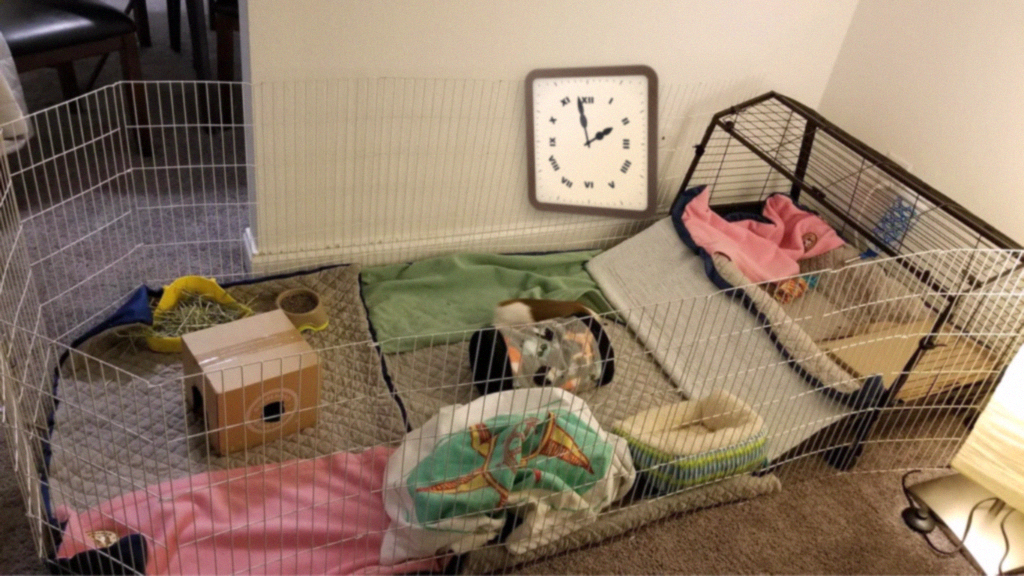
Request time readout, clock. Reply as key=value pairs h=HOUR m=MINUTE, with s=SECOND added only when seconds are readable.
h=1 m=58
